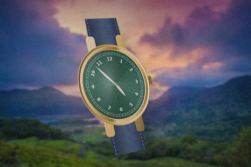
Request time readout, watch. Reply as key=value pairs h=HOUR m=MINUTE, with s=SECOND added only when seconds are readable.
h=4 m=53
